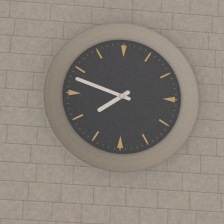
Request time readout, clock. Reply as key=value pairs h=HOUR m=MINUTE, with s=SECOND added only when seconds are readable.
h=7 m=48
